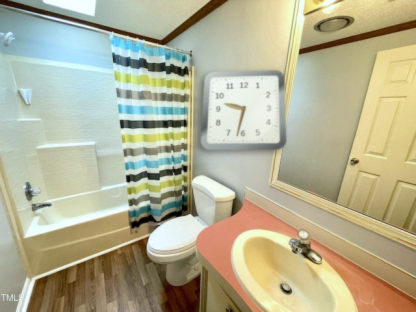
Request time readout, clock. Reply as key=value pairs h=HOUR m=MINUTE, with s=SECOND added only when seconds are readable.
h=9 m=32
